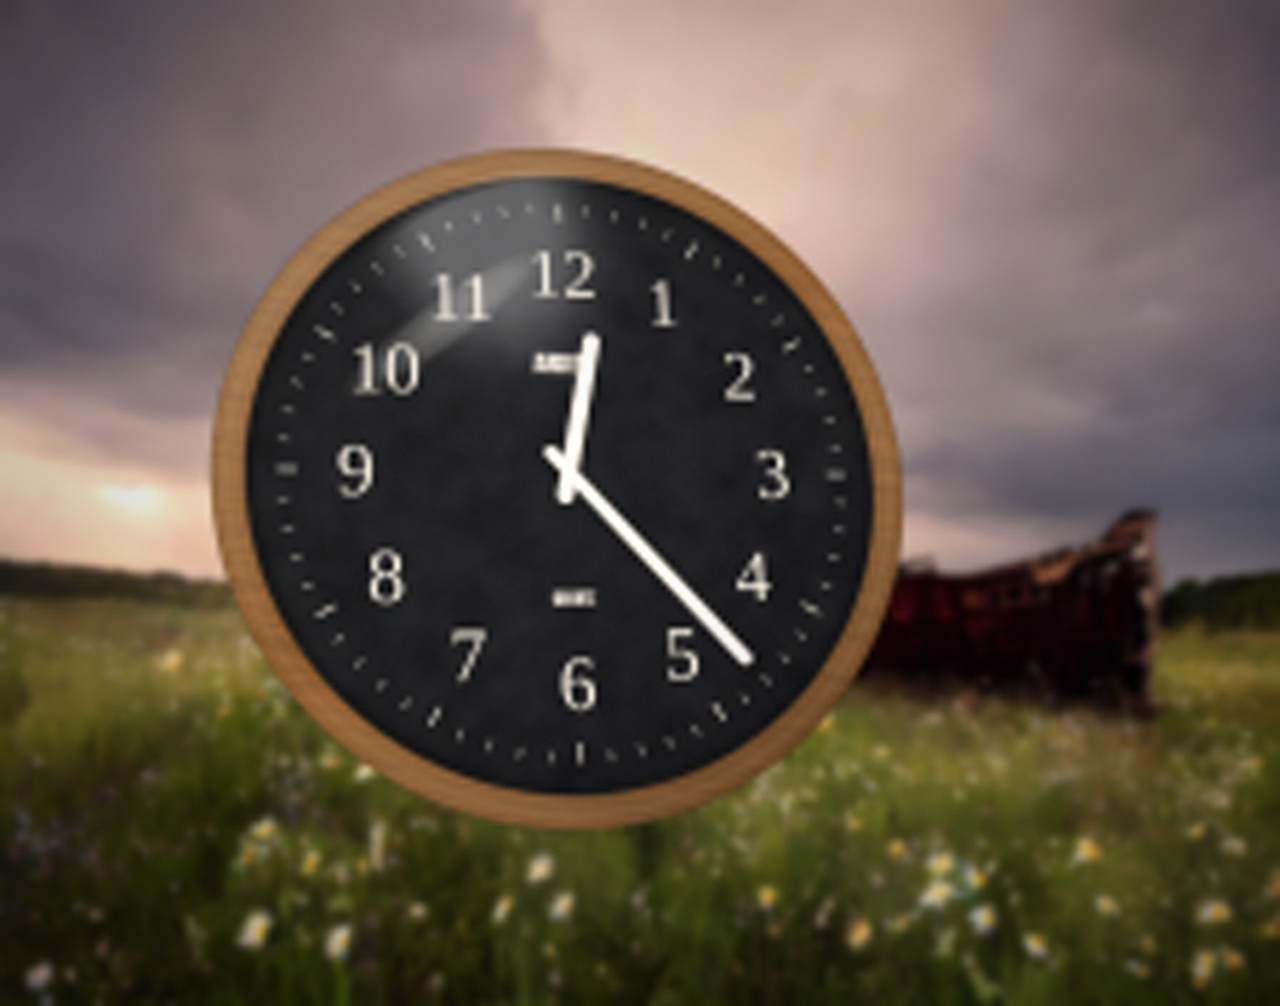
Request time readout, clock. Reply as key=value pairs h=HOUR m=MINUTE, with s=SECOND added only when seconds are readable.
h=12 m=23
